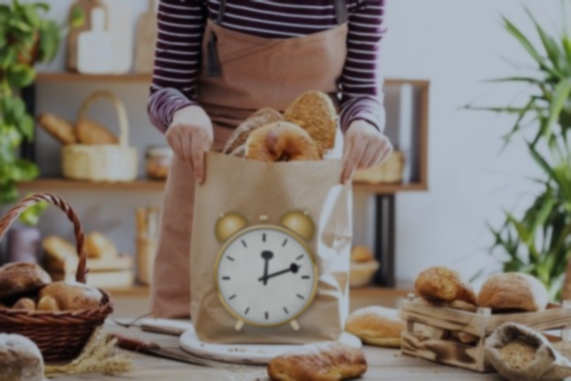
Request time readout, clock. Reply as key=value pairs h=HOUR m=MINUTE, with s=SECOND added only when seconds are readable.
h=12 m=12
